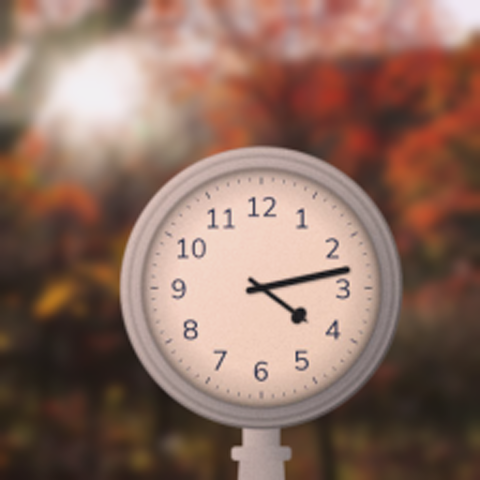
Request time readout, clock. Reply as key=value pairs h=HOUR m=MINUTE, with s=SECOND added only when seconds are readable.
h=4 m=13
